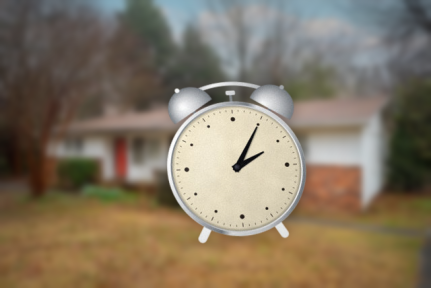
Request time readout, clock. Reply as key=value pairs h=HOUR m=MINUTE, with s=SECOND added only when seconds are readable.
h=2 m=5
